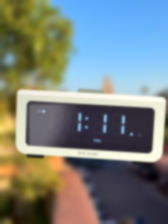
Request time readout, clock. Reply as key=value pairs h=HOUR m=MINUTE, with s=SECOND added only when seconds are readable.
h=1 m=11
